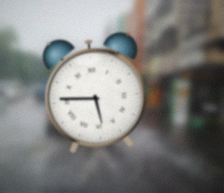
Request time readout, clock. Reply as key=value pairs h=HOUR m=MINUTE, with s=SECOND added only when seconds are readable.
h=5 m=46
